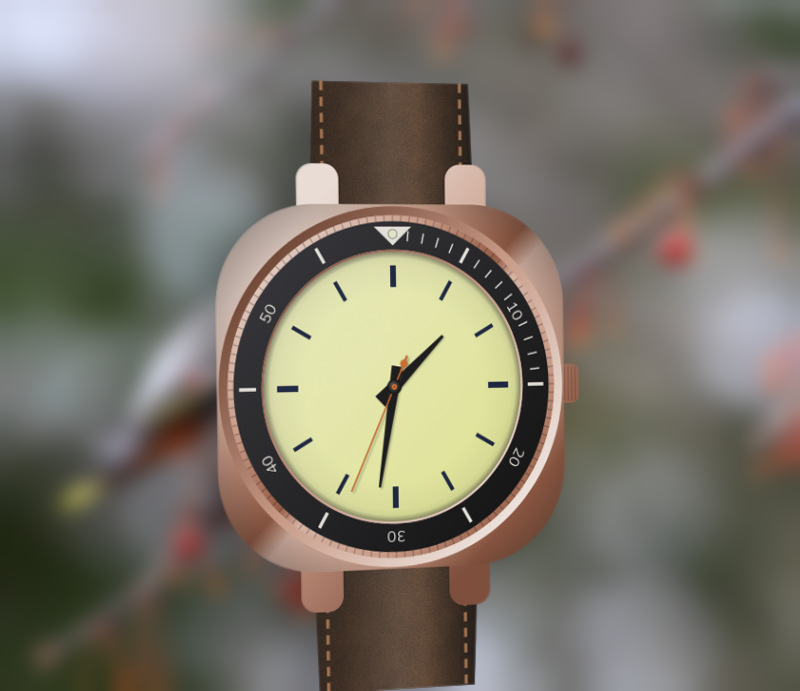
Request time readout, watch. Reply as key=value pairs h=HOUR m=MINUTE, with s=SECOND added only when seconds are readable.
h=1 m=31 s=34
